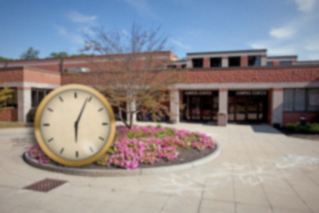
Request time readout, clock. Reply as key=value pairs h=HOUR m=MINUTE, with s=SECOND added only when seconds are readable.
h=6 m=4
